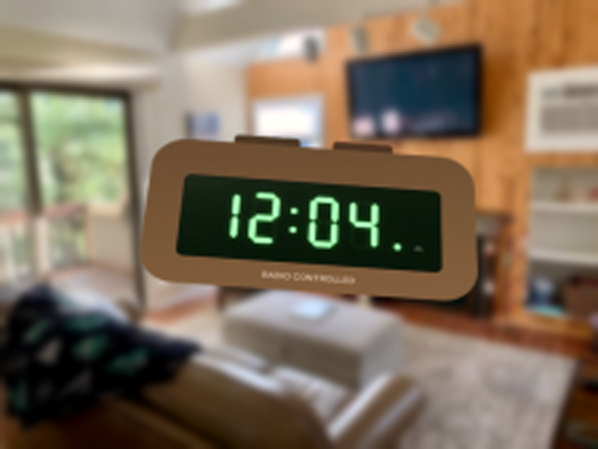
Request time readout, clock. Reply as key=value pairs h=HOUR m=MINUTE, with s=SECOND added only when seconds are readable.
h=12 m=4
